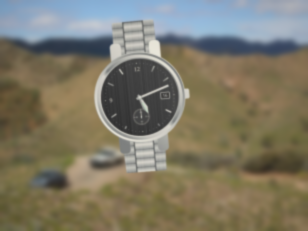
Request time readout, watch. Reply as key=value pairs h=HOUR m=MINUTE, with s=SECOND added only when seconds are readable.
h=5 m=12
